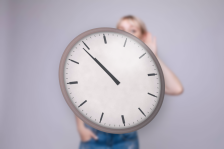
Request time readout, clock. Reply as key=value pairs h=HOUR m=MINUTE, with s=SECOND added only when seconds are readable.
h=10 m=54
